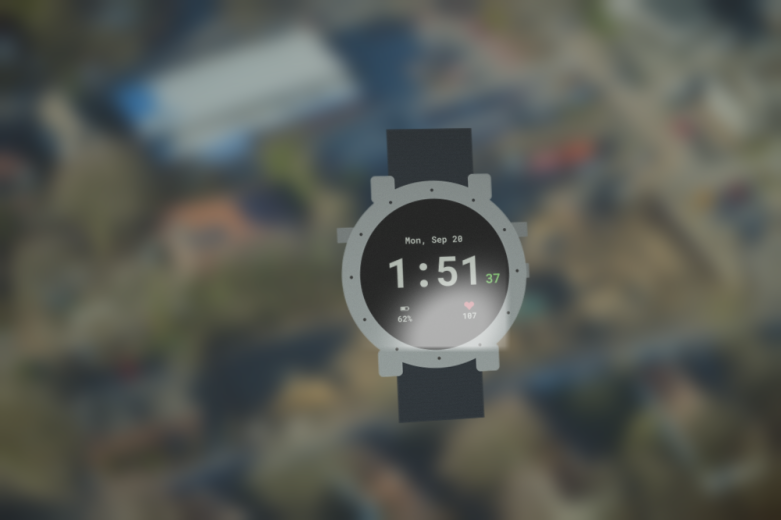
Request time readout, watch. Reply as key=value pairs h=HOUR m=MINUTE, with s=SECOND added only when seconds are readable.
h=1 m=51 s=37
